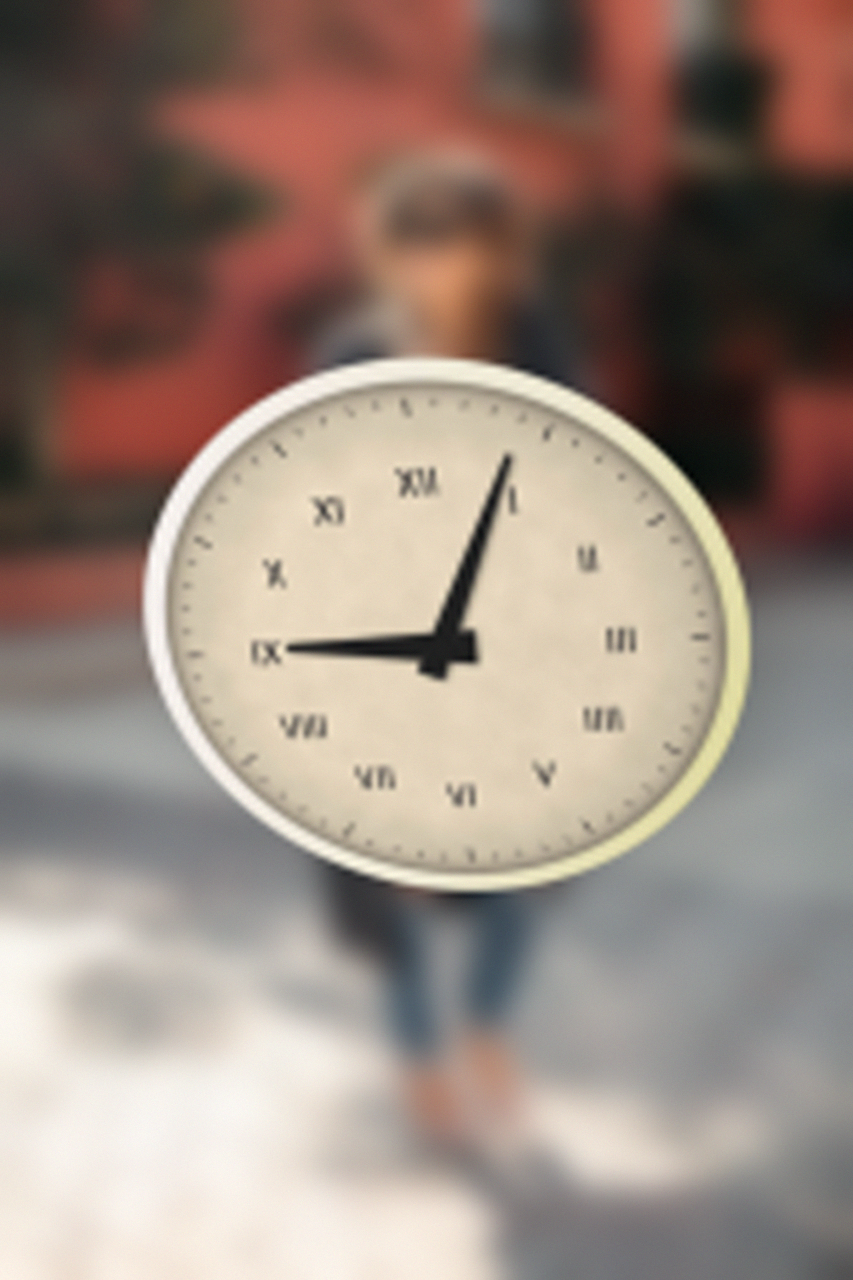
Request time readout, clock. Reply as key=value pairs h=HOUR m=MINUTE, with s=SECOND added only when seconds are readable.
h=9 m=4
